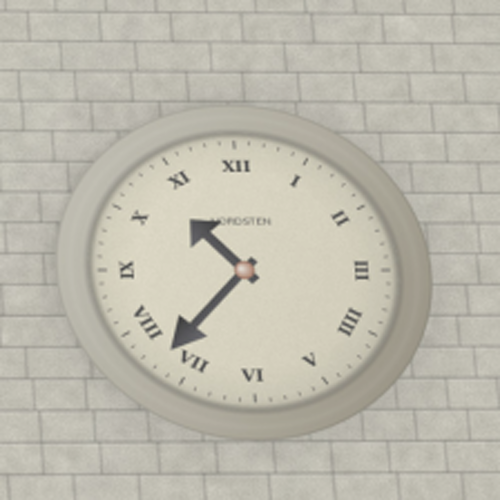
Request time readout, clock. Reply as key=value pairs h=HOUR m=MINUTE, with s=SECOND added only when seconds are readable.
h=10 m=37
